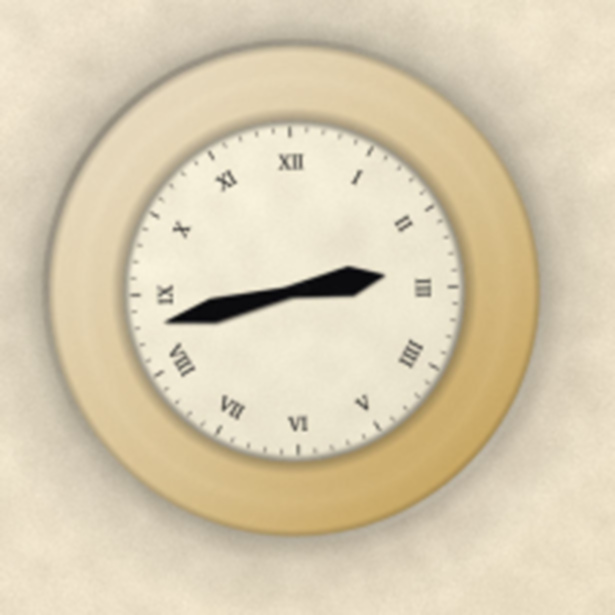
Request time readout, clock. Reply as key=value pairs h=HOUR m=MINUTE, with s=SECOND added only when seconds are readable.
h=2 m=43
